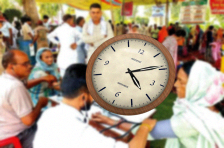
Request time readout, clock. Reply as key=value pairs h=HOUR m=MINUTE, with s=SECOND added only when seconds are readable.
h=4 m=9
